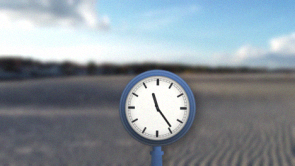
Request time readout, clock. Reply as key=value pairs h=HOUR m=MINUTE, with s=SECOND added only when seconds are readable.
h=11 m=24
